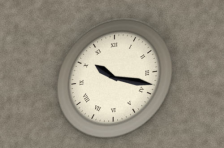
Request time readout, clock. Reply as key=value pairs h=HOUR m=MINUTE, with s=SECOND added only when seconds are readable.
h=10 m=18
